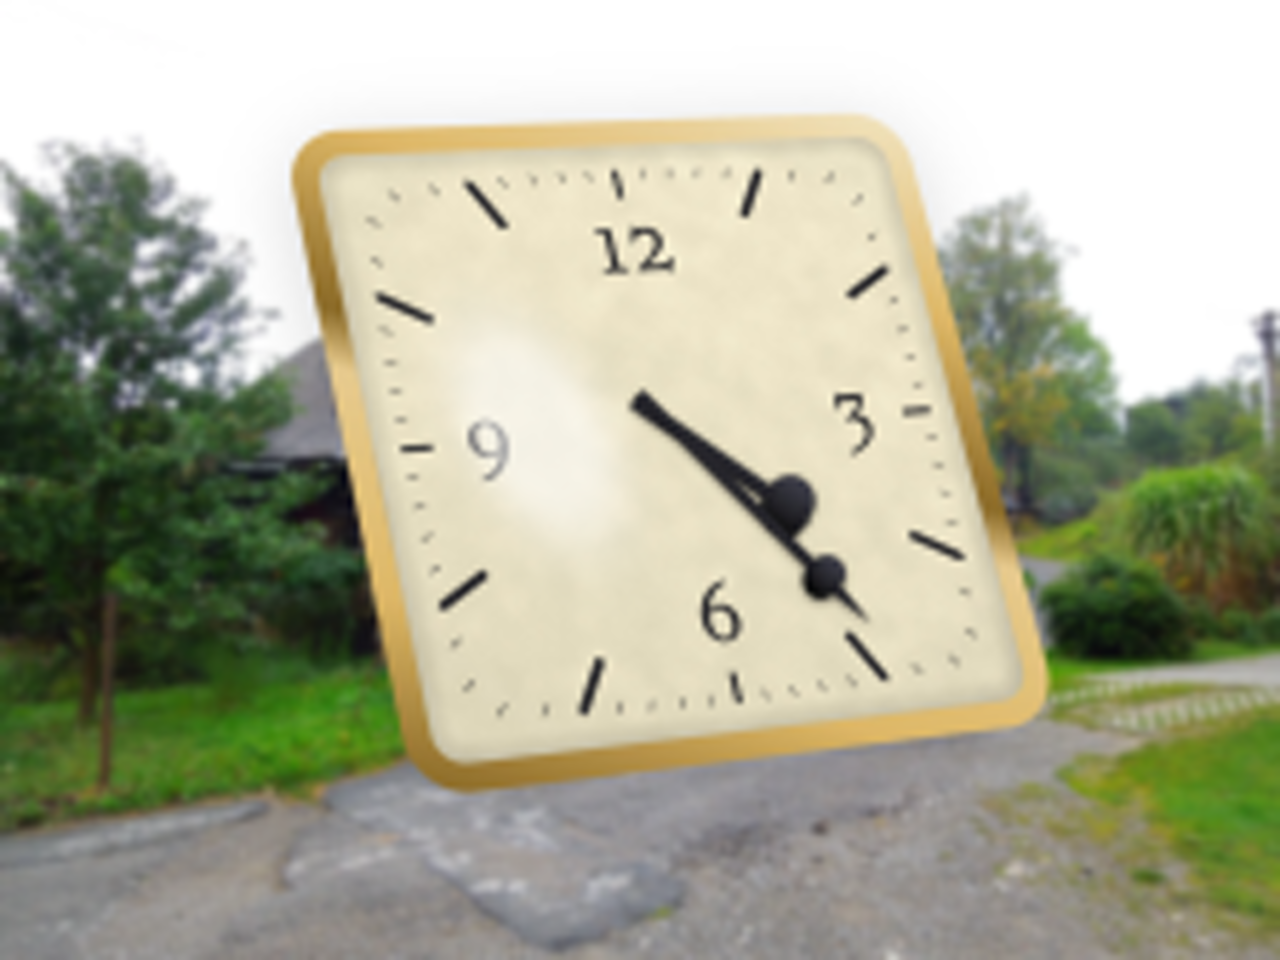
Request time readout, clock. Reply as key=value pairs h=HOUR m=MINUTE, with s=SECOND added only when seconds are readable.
h=4 m=24
